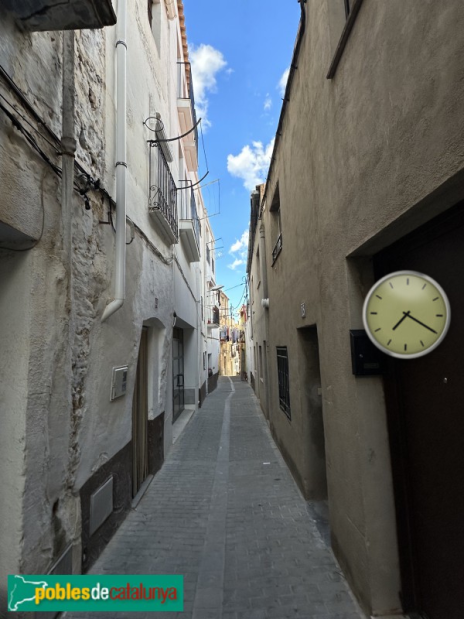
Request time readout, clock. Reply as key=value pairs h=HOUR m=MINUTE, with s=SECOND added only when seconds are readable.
h=7 m=20
